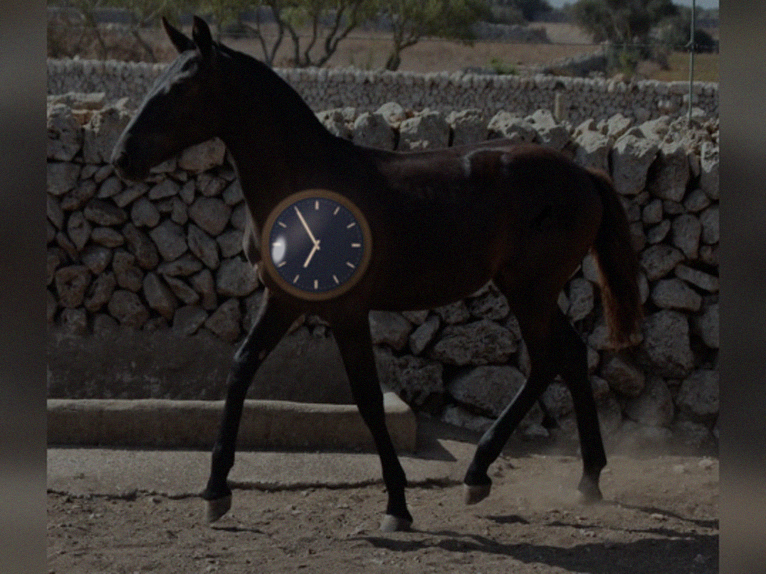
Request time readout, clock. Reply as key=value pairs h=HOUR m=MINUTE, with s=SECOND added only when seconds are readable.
h=6 m=55
